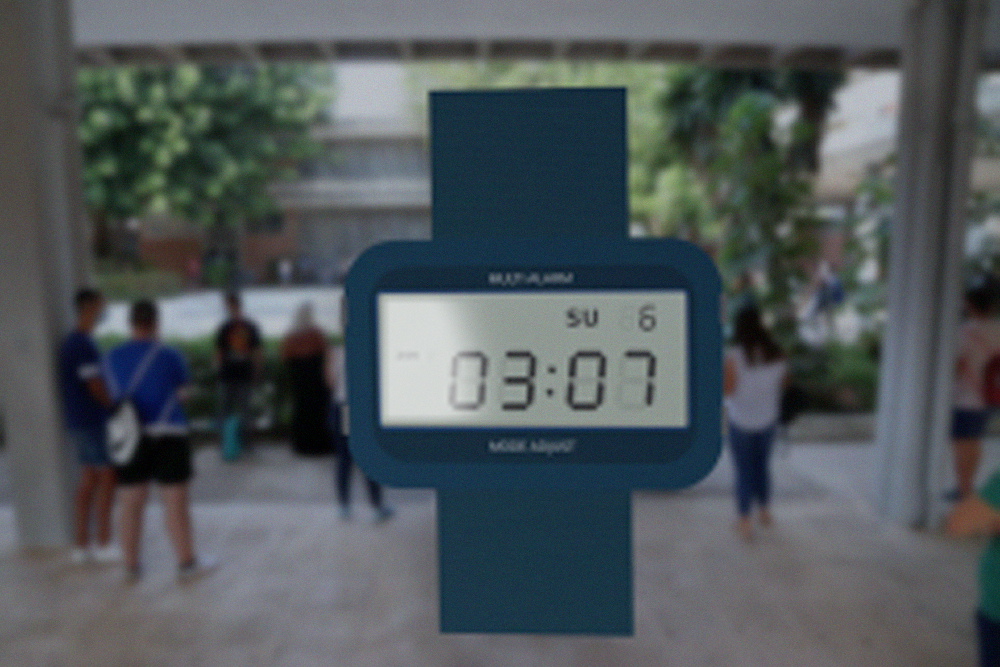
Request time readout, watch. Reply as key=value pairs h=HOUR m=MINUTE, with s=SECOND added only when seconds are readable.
h=3 m=7
